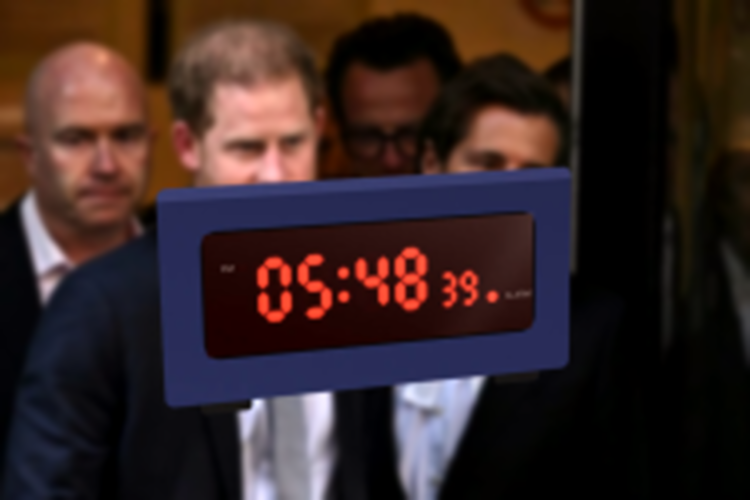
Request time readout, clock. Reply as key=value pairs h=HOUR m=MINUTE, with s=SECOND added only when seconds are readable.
h=5 m=48 s=39
